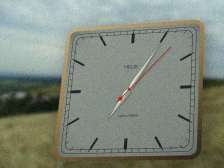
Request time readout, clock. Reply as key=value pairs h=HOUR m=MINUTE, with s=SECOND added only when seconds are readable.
h=7 m=5 s=7
